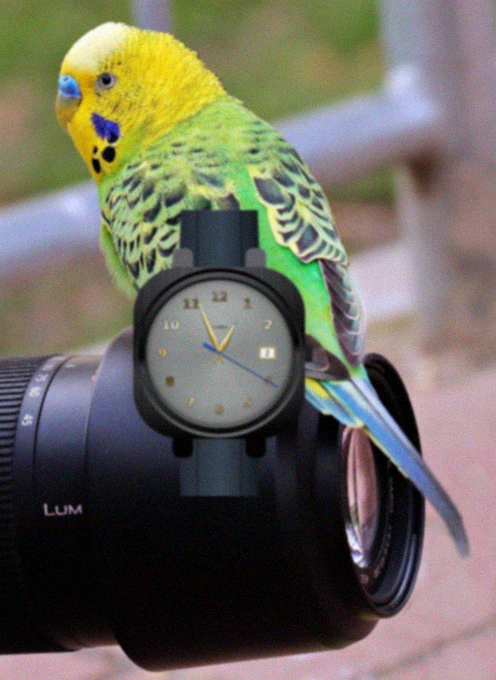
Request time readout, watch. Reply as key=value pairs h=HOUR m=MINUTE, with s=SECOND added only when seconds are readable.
h=12 m=56 s=20
